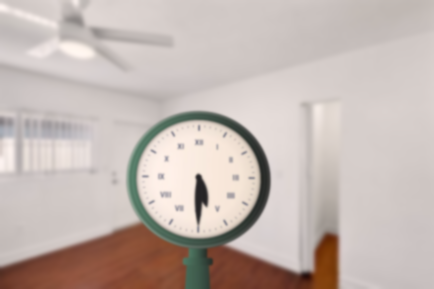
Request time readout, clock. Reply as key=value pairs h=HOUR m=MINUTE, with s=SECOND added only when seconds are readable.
h=5 m=30
